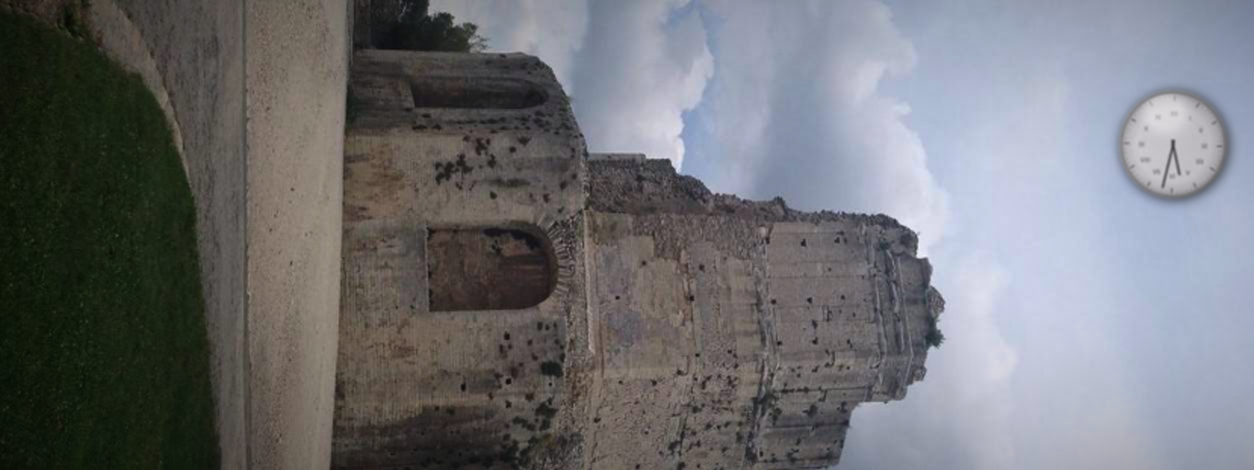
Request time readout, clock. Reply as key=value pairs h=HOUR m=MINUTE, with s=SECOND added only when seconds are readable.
h=5 m=32
